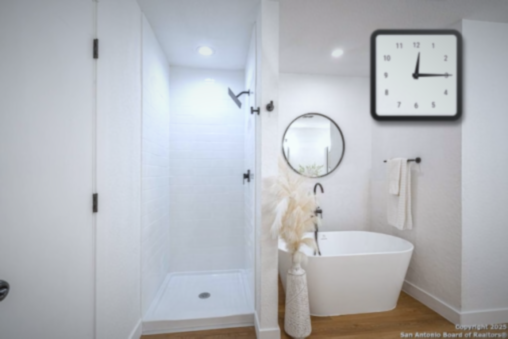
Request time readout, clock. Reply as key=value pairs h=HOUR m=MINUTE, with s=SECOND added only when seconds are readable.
h=12 m=15
